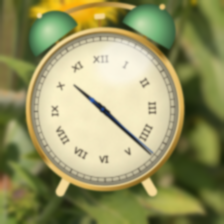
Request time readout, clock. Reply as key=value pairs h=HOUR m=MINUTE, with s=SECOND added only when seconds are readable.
h=10 m=22 s=22
